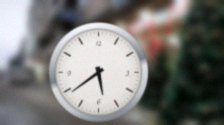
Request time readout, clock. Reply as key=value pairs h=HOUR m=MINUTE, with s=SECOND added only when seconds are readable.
h=5 m=39
